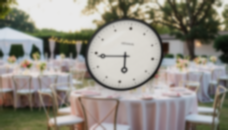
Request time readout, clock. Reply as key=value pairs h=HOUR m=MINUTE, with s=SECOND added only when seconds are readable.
h=5 m=44
